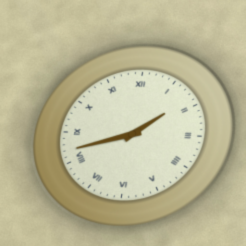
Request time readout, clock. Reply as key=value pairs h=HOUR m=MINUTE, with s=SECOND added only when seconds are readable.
h=1 m=42
